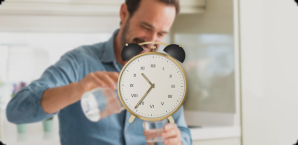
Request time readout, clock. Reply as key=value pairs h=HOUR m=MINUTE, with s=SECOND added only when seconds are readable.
h=10 m=36
